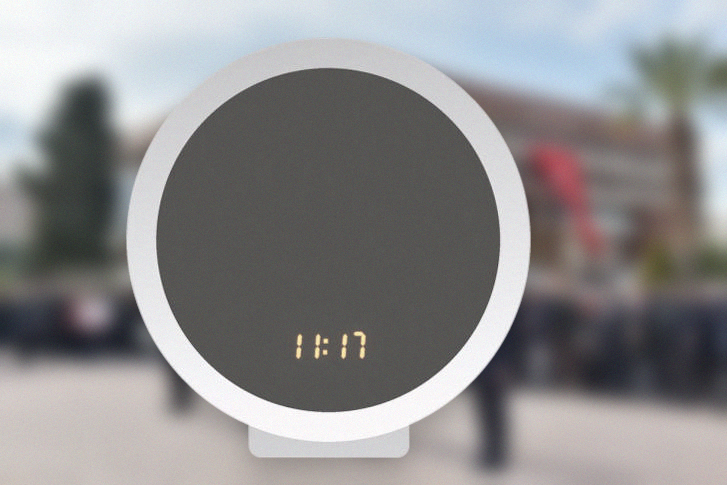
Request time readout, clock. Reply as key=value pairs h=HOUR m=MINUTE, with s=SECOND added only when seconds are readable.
h=11 m=17
